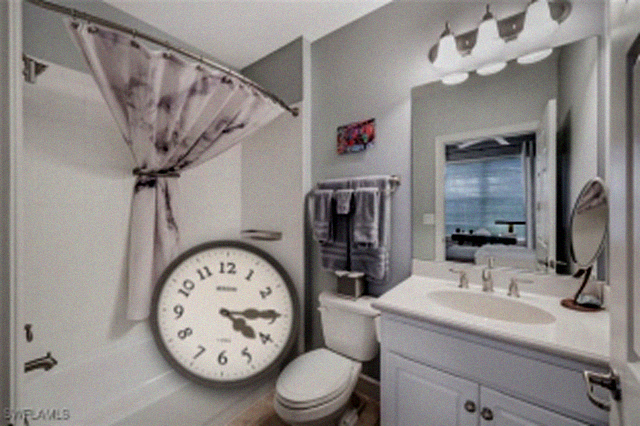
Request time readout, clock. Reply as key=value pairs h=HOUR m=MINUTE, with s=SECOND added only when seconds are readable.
h=4 m=15
